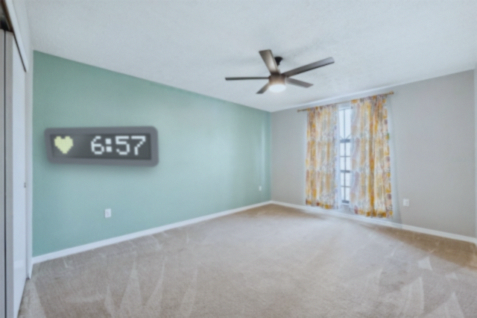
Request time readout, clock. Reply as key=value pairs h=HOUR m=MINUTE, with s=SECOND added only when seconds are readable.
h=6 m=57
